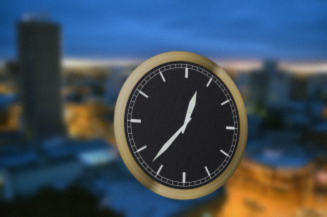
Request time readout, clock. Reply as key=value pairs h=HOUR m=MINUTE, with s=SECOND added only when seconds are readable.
h=12 m=37
